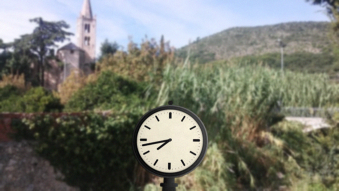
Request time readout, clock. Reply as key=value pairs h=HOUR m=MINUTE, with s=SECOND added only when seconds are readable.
h=7 m=43
